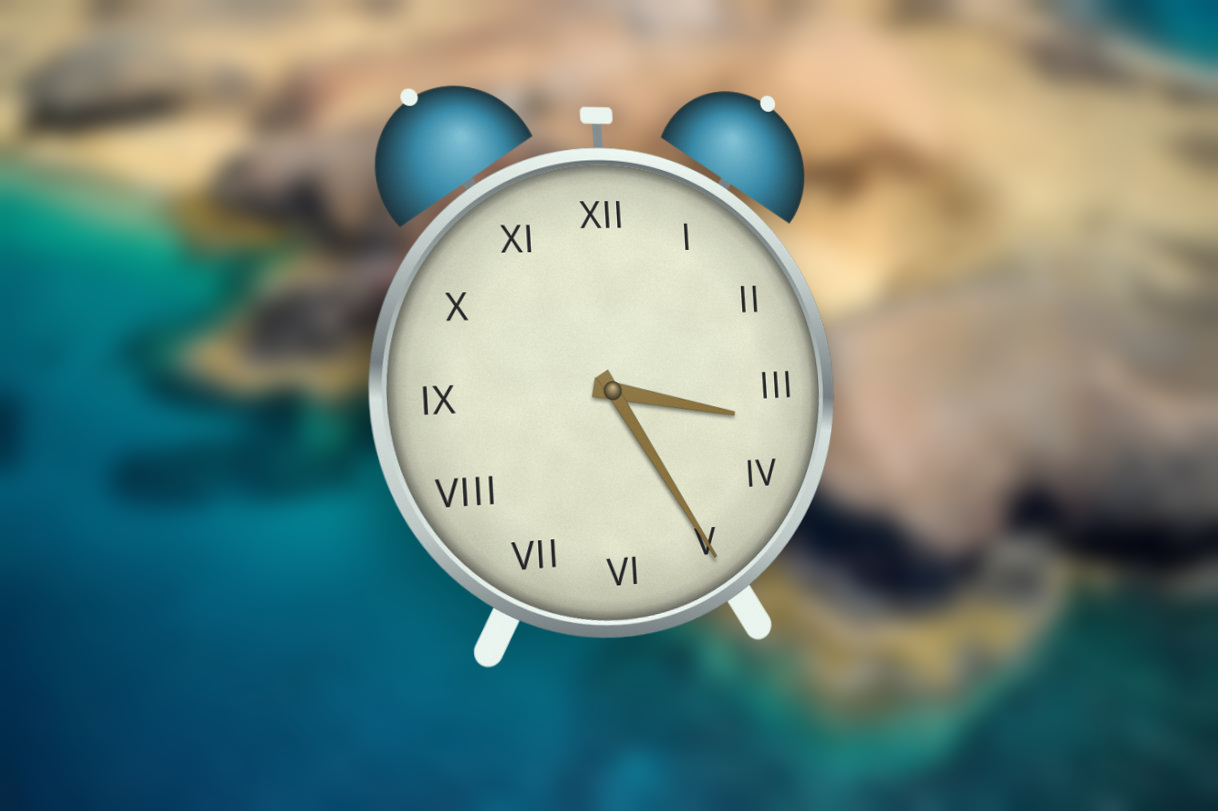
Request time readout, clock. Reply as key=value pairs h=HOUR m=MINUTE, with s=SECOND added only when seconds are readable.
h=3 m=25
